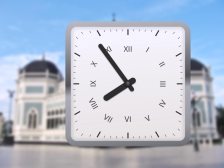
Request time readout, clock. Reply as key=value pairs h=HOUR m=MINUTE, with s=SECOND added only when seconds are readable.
h=7 m=54
